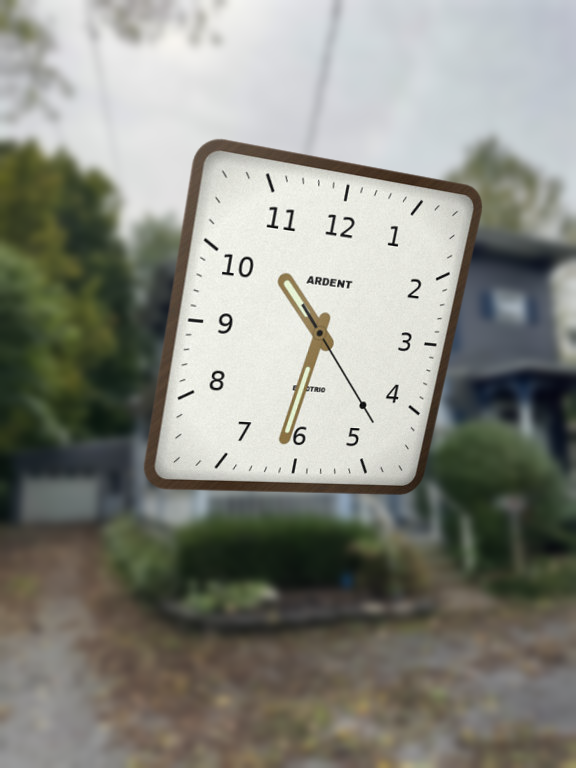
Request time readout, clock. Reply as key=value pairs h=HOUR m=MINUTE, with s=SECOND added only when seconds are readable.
h=10 m=31 s=23
